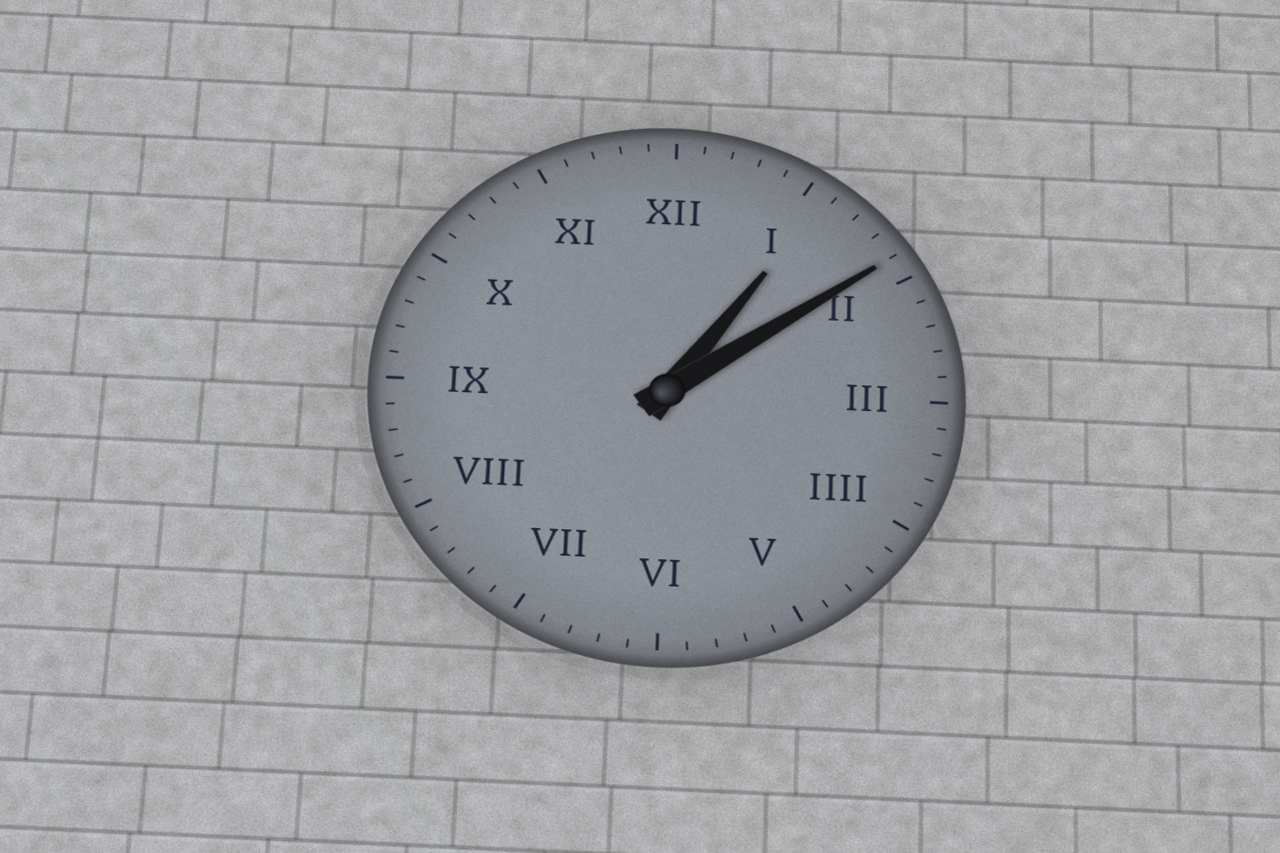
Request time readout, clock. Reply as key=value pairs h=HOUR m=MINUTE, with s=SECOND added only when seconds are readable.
h=1 m=9
